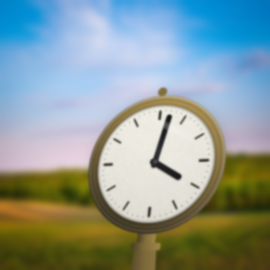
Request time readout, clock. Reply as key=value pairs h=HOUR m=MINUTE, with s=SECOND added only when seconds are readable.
h=4 m=2
